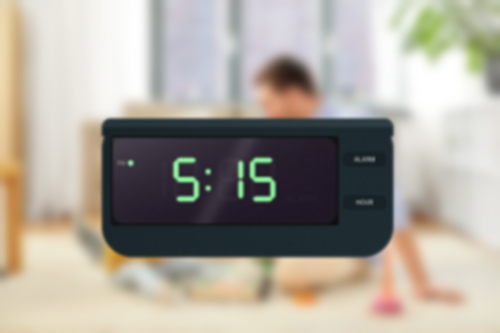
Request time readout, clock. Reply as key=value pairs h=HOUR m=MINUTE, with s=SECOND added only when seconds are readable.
h=5 m=15
